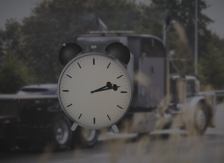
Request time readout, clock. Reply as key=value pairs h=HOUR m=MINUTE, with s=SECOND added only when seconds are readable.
h=2 m=13
